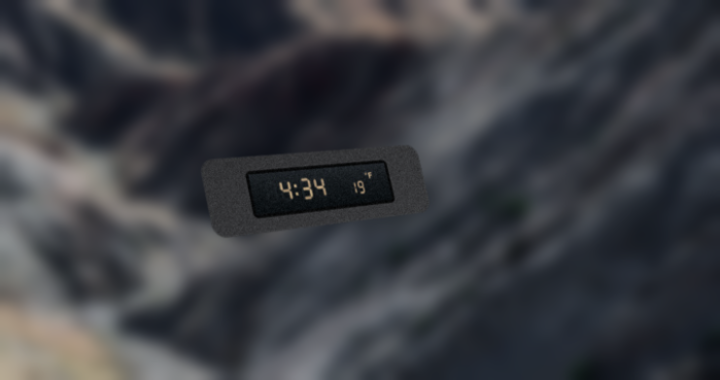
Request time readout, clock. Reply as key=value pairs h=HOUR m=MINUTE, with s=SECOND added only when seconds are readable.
h=4 m=34
